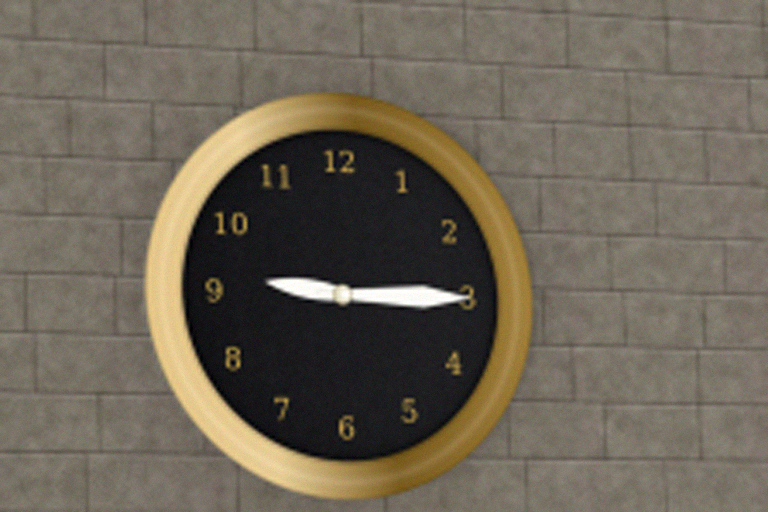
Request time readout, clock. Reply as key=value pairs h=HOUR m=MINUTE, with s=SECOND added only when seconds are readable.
h=9 m=15
